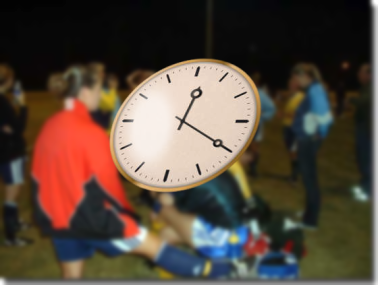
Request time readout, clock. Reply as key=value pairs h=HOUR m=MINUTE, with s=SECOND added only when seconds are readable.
h=12 m=20
